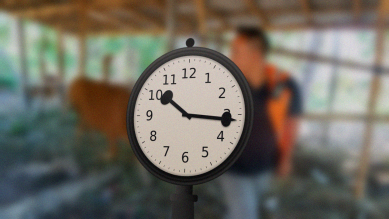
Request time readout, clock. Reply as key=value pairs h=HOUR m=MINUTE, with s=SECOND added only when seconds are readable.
h=10 m=16
